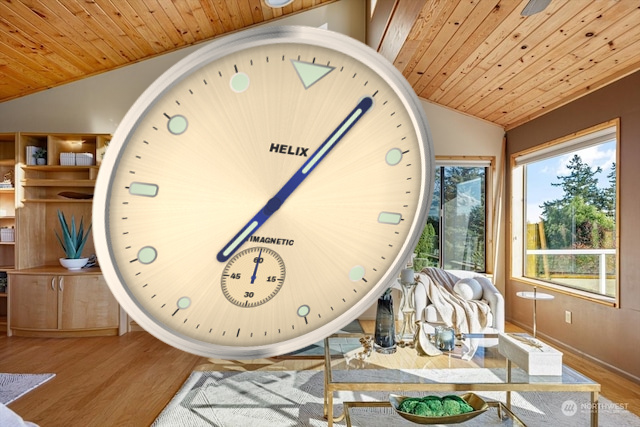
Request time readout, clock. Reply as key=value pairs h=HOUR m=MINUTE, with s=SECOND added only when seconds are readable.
h=7 m=5
